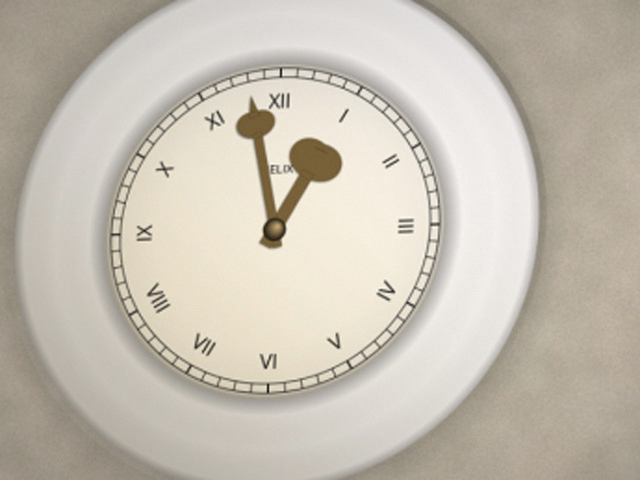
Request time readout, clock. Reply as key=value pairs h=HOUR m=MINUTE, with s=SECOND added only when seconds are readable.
h=12 m=58
